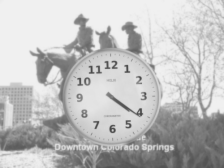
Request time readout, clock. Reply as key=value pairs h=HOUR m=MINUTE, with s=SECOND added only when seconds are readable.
h=4 m=21
